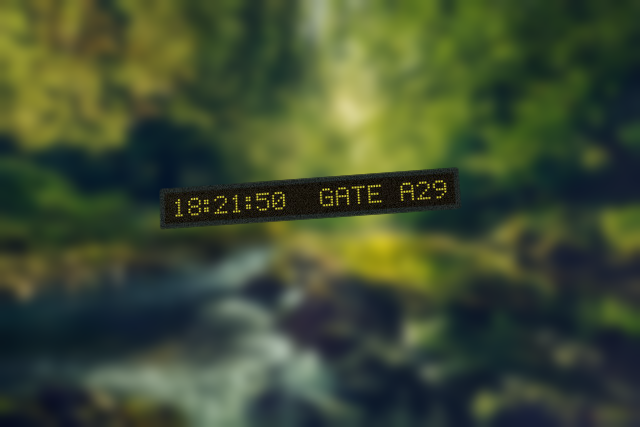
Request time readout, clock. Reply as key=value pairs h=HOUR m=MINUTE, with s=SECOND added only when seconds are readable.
h=18 m=21 s=50
